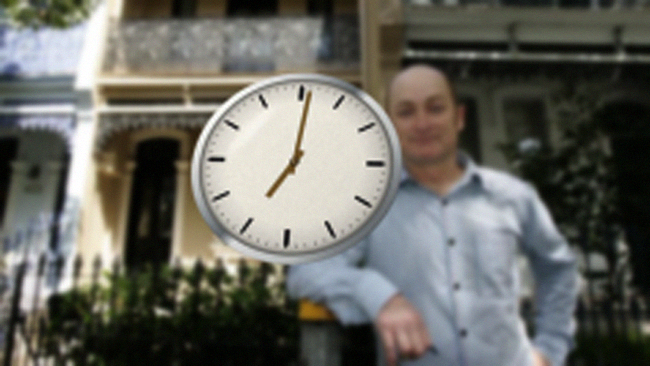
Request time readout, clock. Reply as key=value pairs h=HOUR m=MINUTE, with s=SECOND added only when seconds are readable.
h=7 m=1
